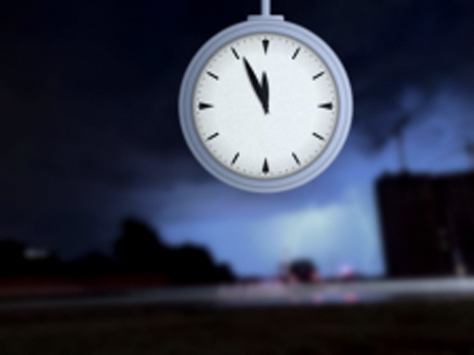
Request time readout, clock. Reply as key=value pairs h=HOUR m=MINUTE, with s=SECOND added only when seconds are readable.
h=11 m=56
